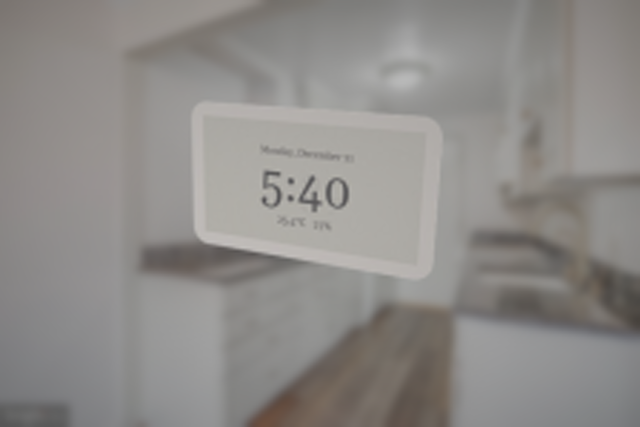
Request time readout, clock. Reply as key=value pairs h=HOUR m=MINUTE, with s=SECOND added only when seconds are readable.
h=5 m=40
